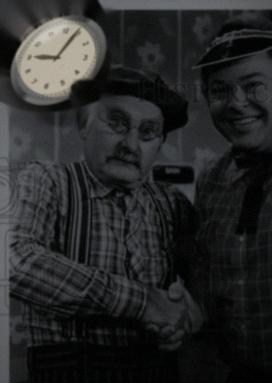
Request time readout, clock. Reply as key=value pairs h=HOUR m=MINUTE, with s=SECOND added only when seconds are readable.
h=9 m=4
